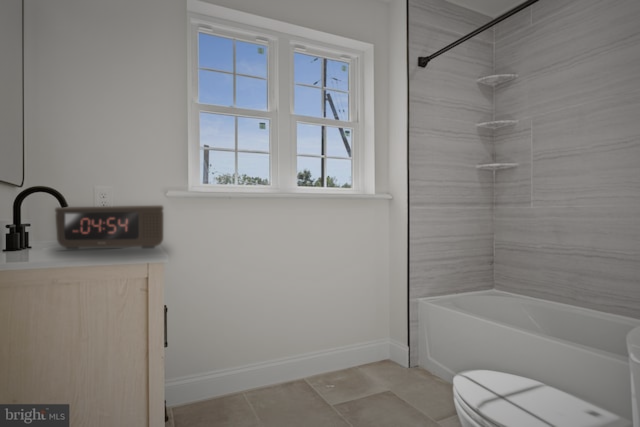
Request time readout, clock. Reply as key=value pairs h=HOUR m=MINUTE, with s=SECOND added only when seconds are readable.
h=4 m=54
